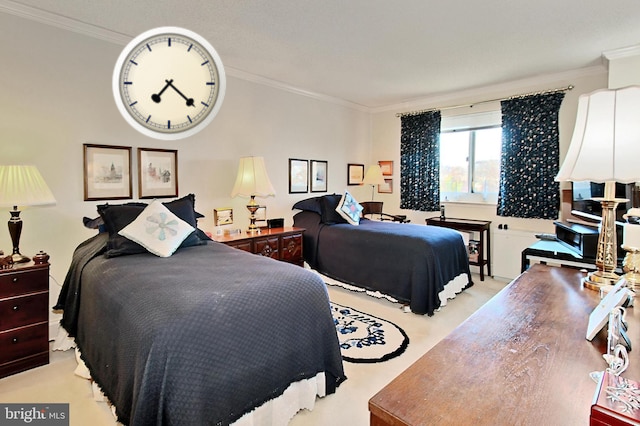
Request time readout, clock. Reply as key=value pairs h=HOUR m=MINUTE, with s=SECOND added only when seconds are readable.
h=7 m=22
